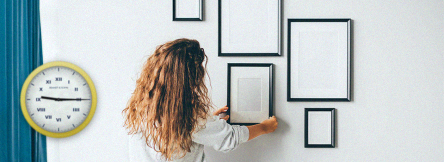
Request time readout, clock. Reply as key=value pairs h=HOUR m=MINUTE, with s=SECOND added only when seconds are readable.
h=9 m=15
